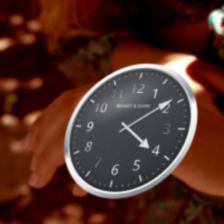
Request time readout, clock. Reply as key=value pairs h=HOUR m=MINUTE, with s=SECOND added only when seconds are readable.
h=4 m=9
